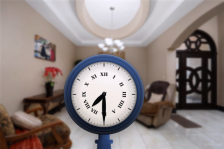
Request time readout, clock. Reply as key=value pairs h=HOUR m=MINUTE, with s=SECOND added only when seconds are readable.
h=7 m=30
